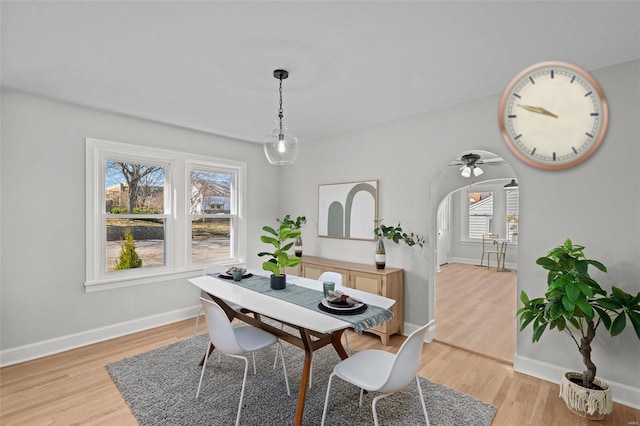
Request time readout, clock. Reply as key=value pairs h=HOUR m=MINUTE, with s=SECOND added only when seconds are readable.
h=9 m=48
